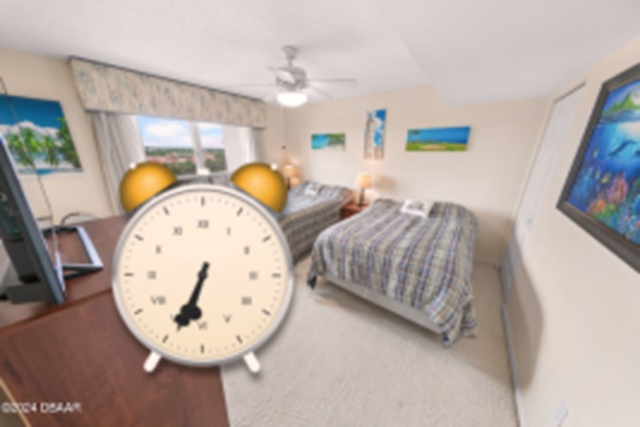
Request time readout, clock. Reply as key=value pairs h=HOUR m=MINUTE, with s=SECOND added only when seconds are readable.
h=6 m=34
